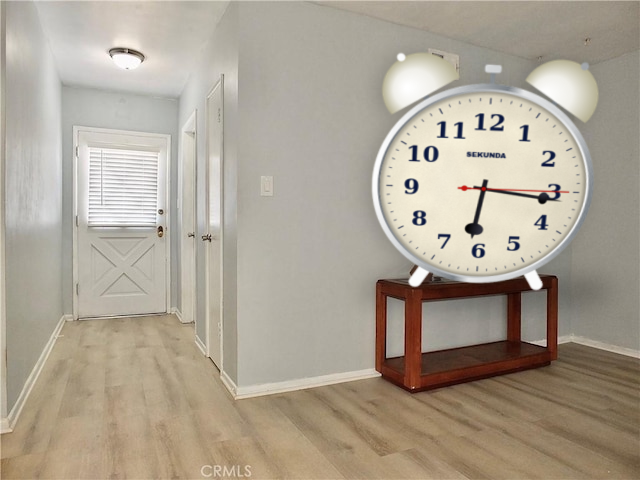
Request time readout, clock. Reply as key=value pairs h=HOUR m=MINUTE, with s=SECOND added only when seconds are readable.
h=6 m=16 s=15
